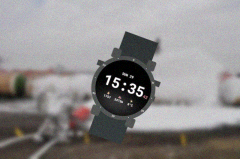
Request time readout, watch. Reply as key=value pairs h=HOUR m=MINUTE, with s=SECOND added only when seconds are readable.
h=15 m=35
